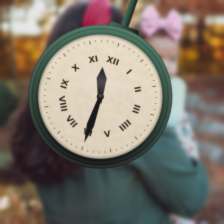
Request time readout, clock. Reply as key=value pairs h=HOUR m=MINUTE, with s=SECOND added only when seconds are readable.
h=11 m=30
